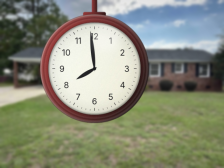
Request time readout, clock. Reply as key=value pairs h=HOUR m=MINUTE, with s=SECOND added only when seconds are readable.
h=7 m=59
